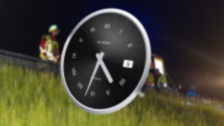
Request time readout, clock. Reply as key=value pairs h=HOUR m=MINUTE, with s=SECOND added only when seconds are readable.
h=4 m=32
